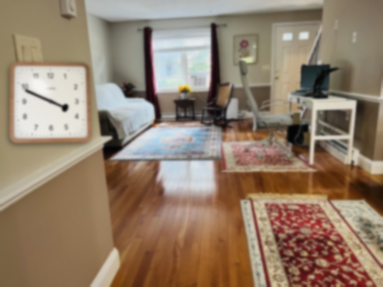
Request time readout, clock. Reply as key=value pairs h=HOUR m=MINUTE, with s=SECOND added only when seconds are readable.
h=3 m=49
